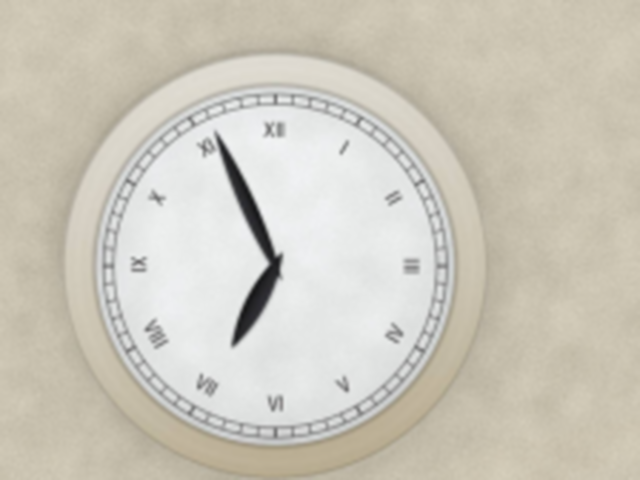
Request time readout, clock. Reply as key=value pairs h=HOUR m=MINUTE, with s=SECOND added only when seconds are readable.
h=6 m=56
